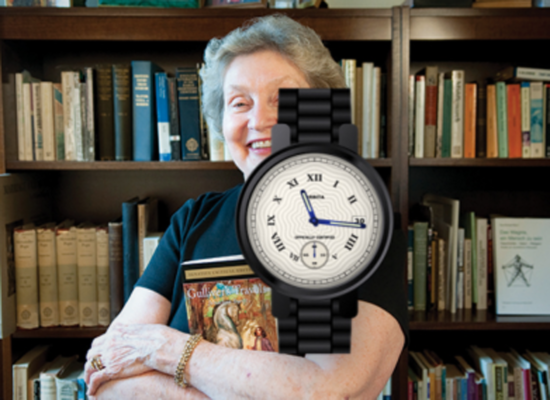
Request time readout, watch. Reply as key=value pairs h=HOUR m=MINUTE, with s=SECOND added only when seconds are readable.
h=11 m=16
